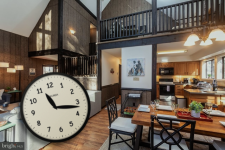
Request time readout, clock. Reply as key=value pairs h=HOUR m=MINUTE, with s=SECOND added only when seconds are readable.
h=11 m=17
